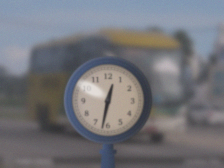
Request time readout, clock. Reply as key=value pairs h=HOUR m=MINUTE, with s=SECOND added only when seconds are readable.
h=12 m=32
